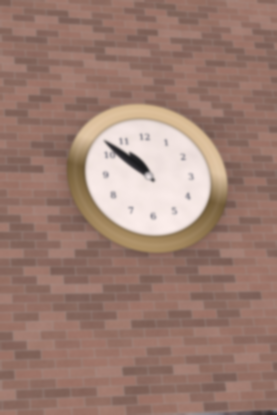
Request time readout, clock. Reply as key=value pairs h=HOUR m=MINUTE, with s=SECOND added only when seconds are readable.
h=10 m=52
